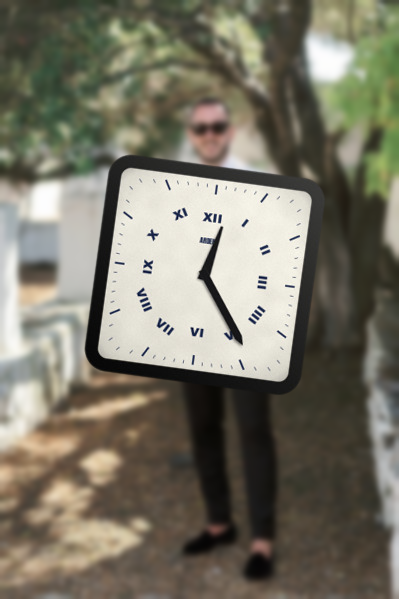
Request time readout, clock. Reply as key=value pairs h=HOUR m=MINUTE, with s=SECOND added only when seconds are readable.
h=12 m=24
